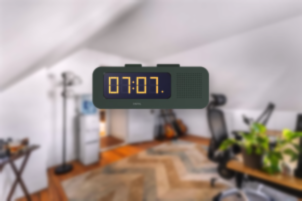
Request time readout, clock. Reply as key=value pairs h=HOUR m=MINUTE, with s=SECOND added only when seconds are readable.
h=7 m=7
